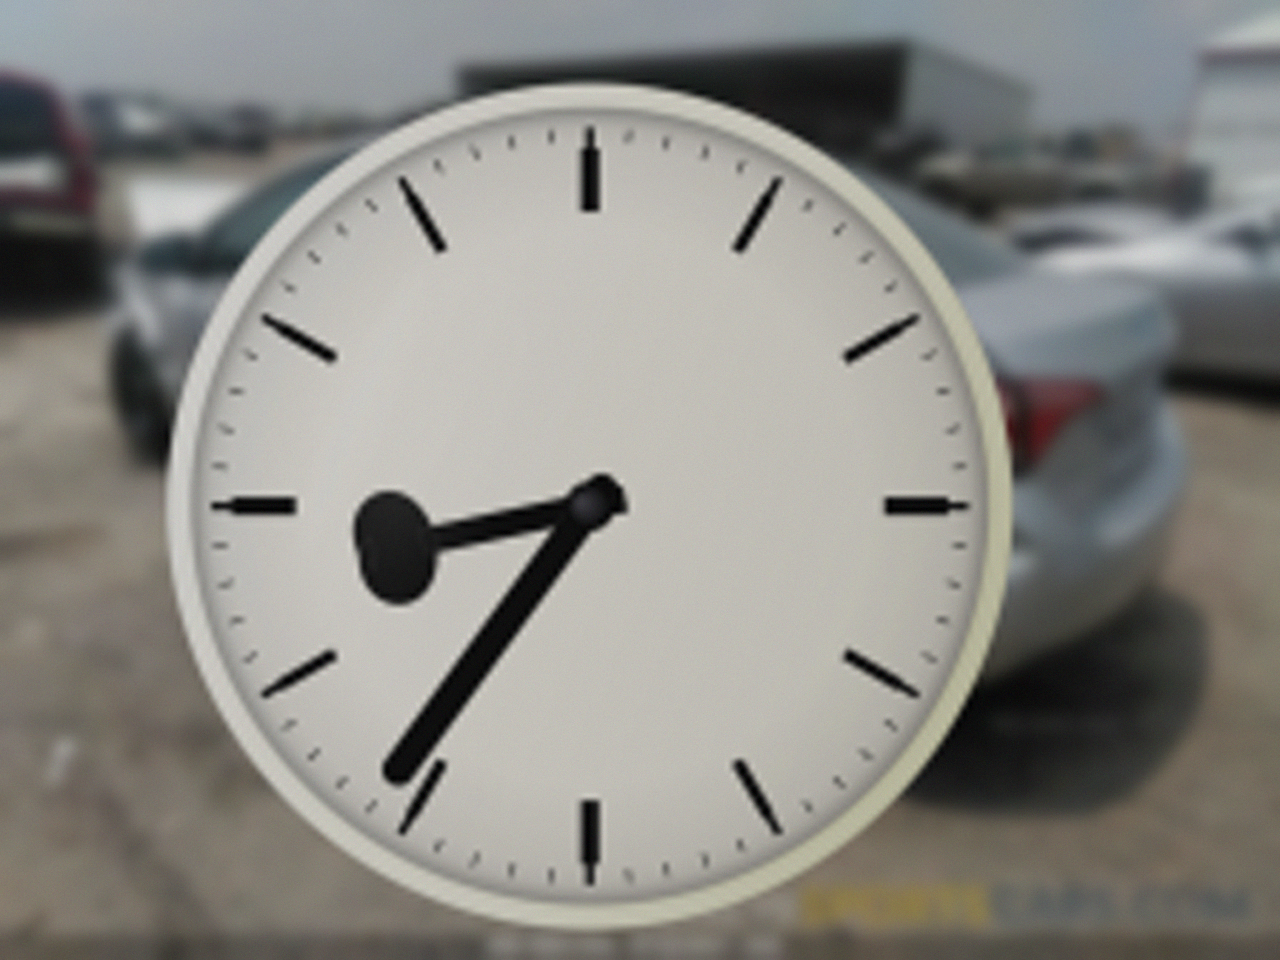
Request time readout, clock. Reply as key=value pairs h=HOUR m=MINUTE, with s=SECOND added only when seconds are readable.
h=8 m=36
